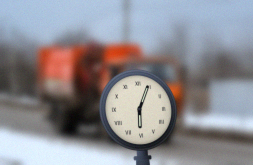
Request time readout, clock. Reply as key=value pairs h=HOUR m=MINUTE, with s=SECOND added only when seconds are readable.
h=6 m=4
